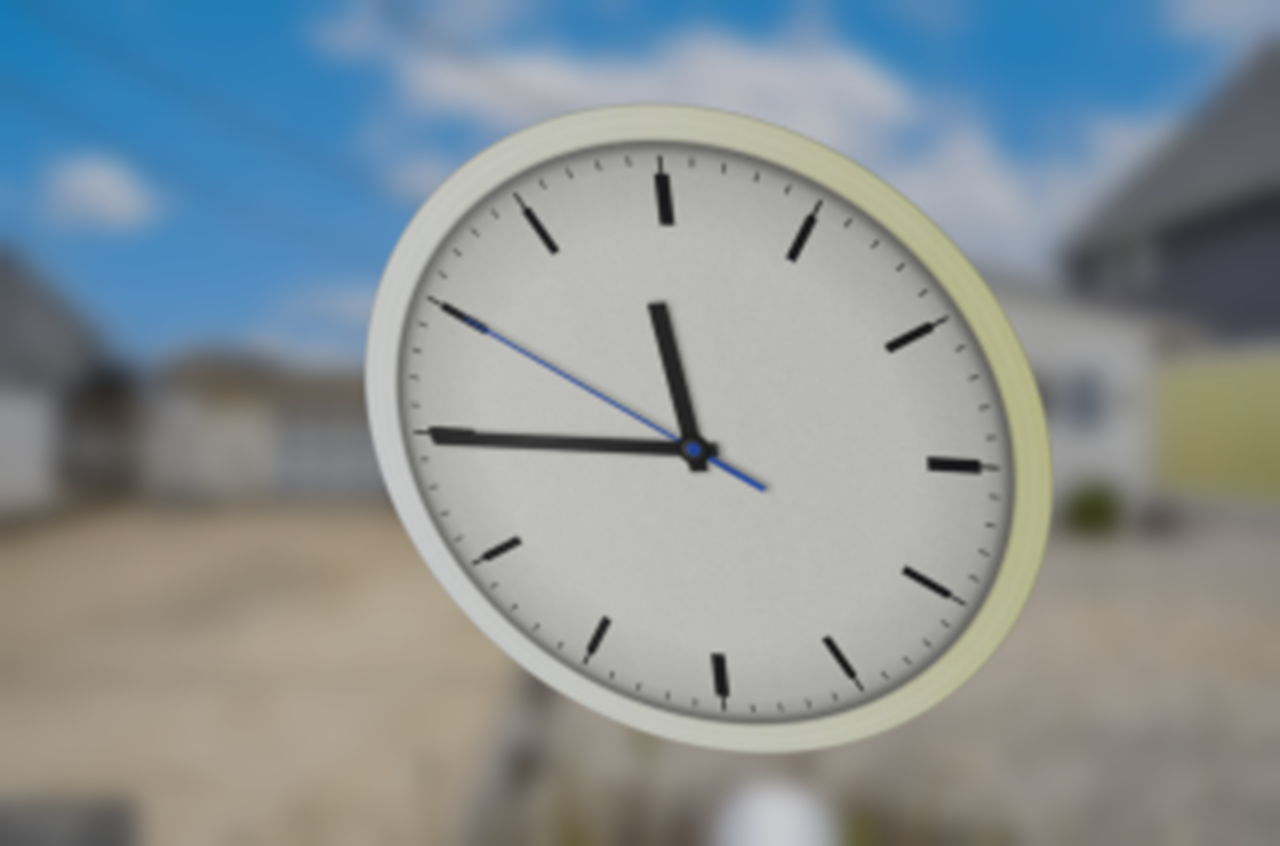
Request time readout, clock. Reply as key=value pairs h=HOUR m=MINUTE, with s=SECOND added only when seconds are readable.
h=11 m=44 s=50
